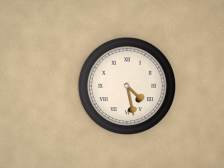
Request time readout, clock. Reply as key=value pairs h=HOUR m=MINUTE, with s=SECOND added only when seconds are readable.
h=4 m=28
